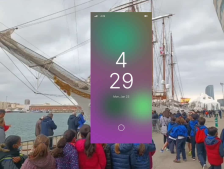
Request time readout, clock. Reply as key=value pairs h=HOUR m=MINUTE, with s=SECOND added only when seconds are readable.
h=4 m=29
